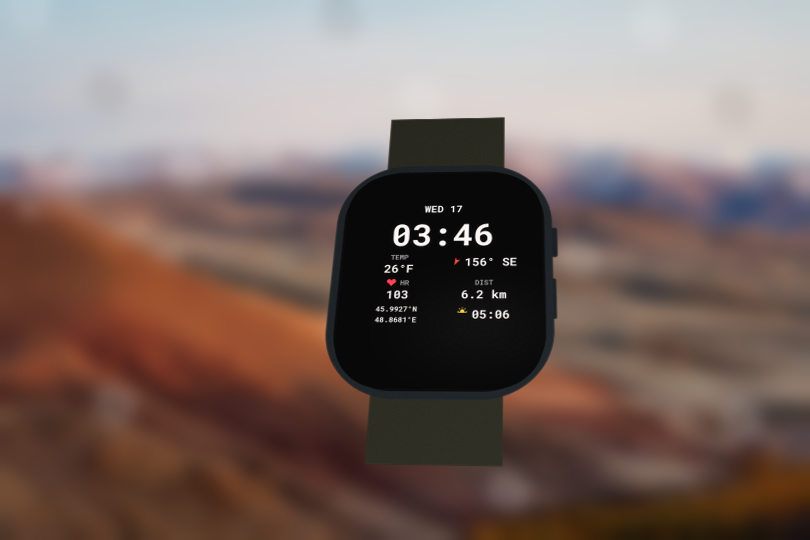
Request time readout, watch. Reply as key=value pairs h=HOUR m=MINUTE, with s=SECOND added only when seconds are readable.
h=3 m=46
